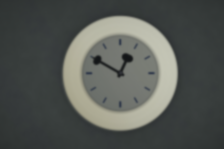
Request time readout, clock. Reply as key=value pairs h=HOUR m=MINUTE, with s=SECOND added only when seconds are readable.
h=12 m=50
